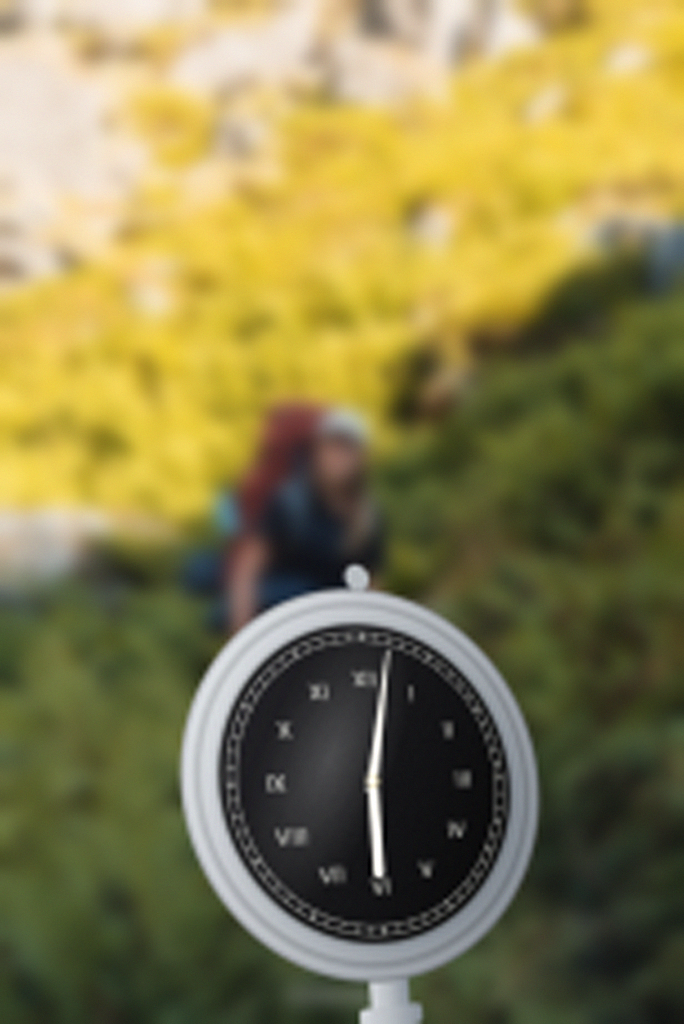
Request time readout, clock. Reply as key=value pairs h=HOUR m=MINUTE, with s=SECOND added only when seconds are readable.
h=6 m=2
